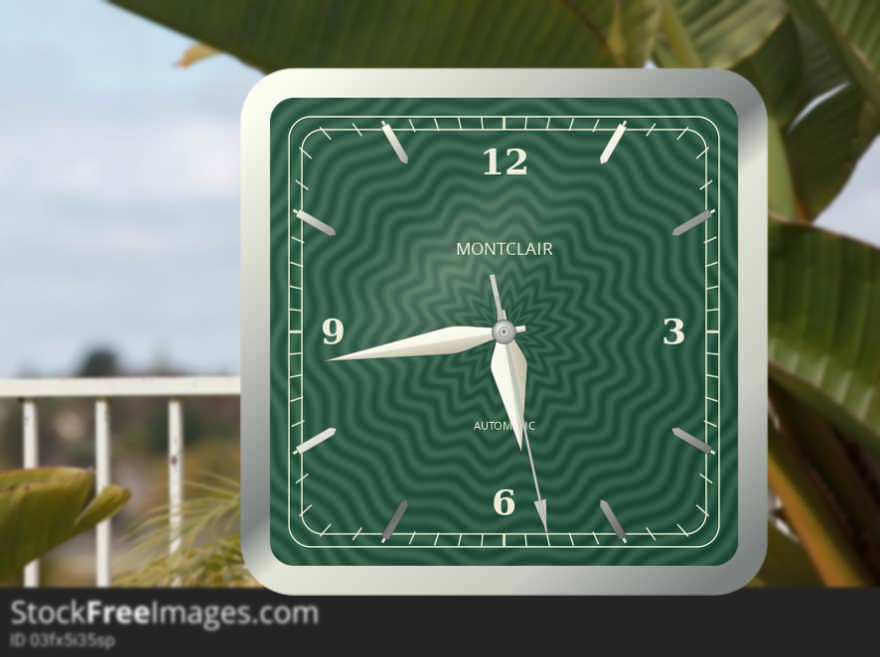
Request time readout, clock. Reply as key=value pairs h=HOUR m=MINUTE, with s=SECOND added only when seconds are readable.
h=5 m=43 s=28
